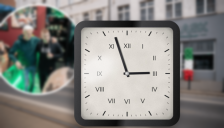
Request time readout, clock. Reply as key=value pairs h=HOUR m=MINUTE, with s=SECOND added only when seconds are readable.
h=2 m=57
